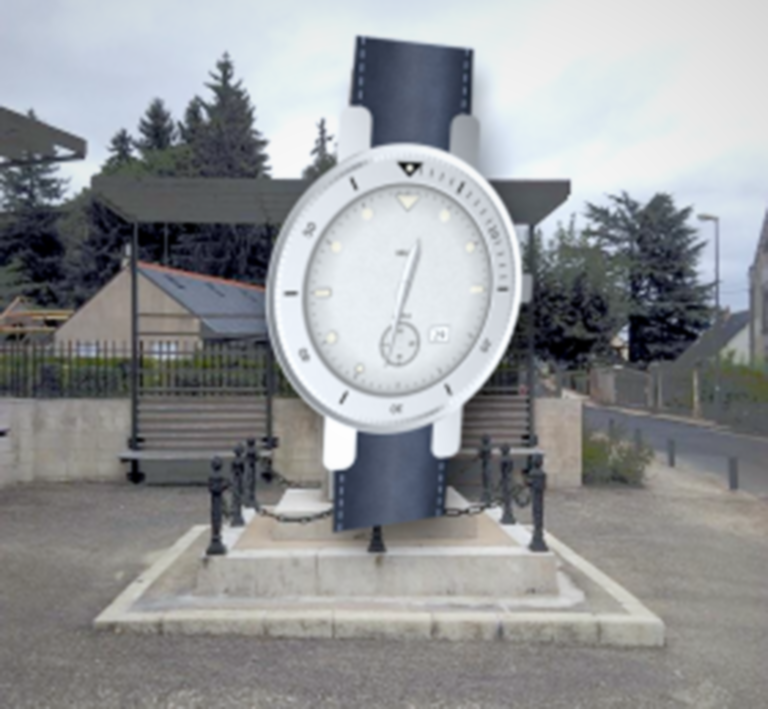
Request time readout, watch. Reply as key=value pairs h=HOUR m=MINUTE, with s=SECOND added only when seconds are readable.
h=12 m=32
